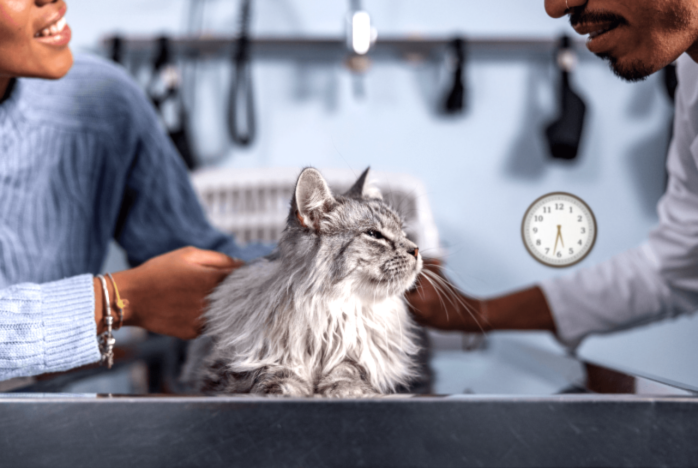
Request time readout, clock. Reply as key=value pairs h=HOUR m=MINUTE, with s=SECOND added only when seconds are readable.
h=5 m=32
